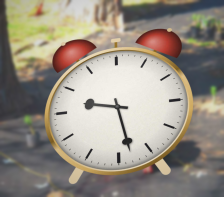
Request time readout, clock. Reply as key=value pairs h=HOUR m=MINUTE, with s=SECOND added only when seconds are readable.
h=9 m=28
